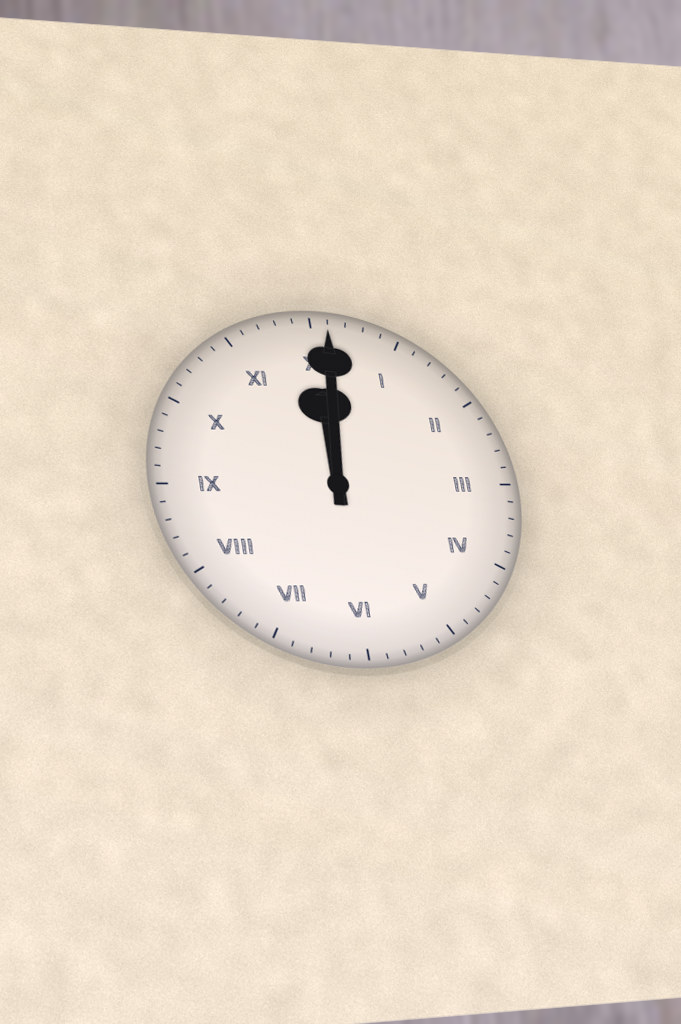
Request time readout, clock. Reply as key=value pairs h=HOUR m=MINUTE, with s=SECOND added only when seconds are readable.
h=12 m=1
